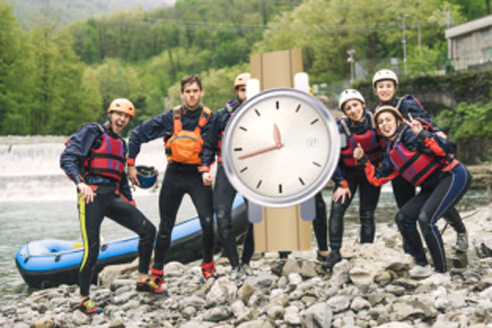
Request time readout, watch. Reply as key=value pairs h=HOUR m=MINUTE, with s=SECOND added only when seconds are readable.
h=11 m=43
